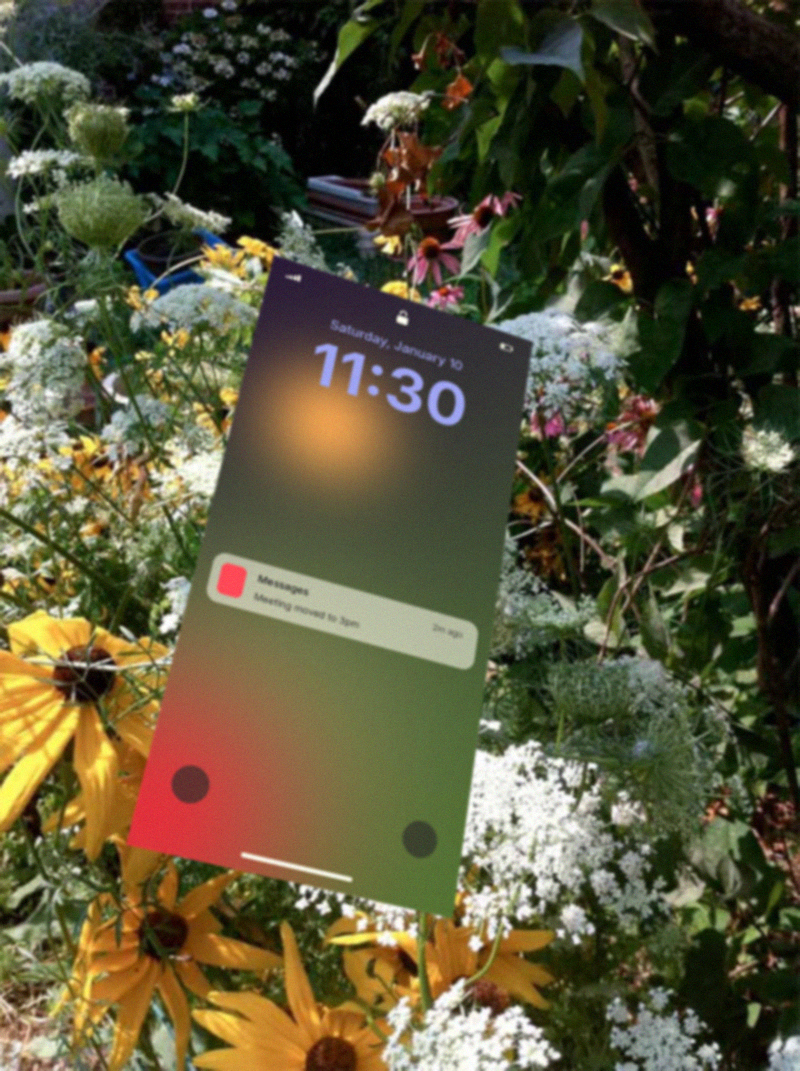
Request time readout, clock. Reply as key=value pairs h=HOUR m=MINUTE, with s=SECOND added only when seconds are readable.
h=11 m=30
